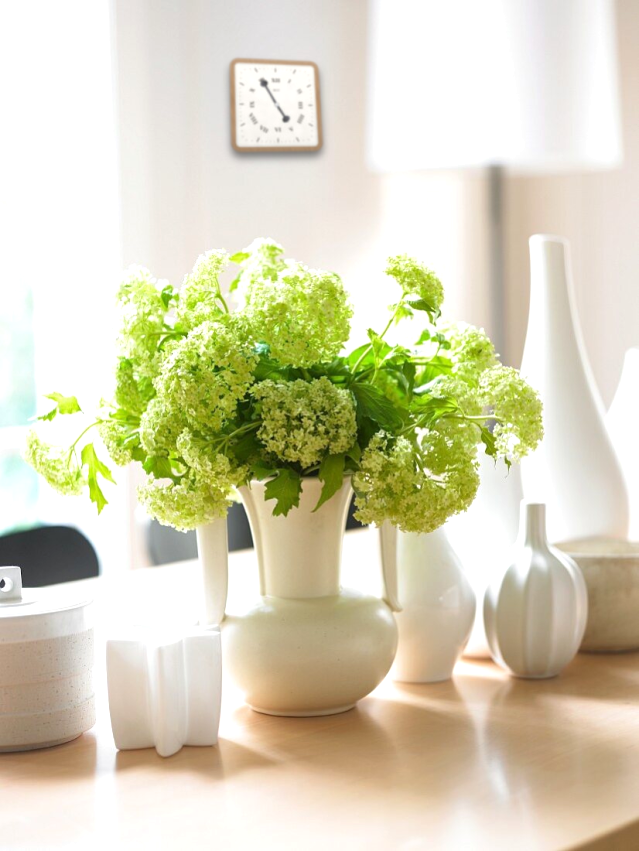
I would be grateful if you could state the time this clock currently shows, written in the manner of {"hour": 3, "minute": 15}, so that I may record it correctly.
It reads {"hour": 4, "minute": 55}
